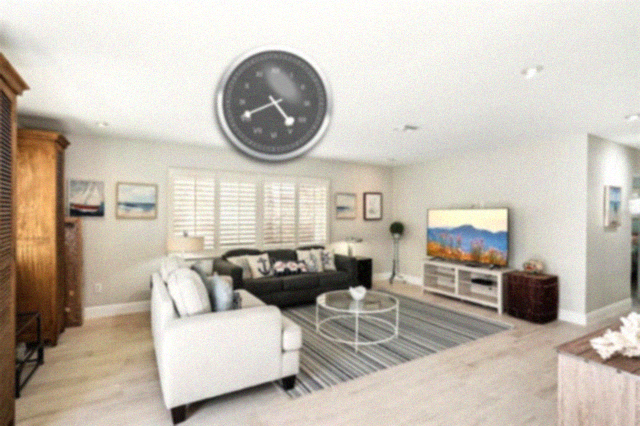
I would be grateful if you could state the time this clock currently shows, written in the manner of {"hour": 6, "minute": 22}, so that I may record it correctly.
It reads {"hour": 4, "minute": 41}
